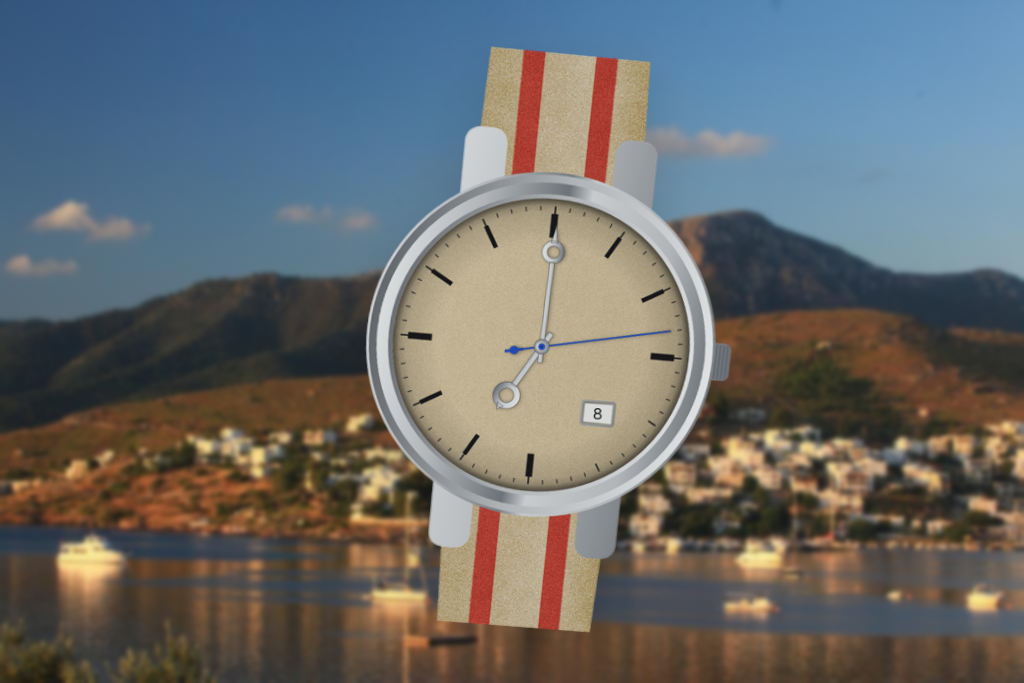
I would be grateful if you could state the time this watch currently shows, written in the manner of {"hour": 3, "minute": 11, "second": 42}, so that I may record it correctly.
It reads {"hour": 7, "minute": 0, "second": 13}
